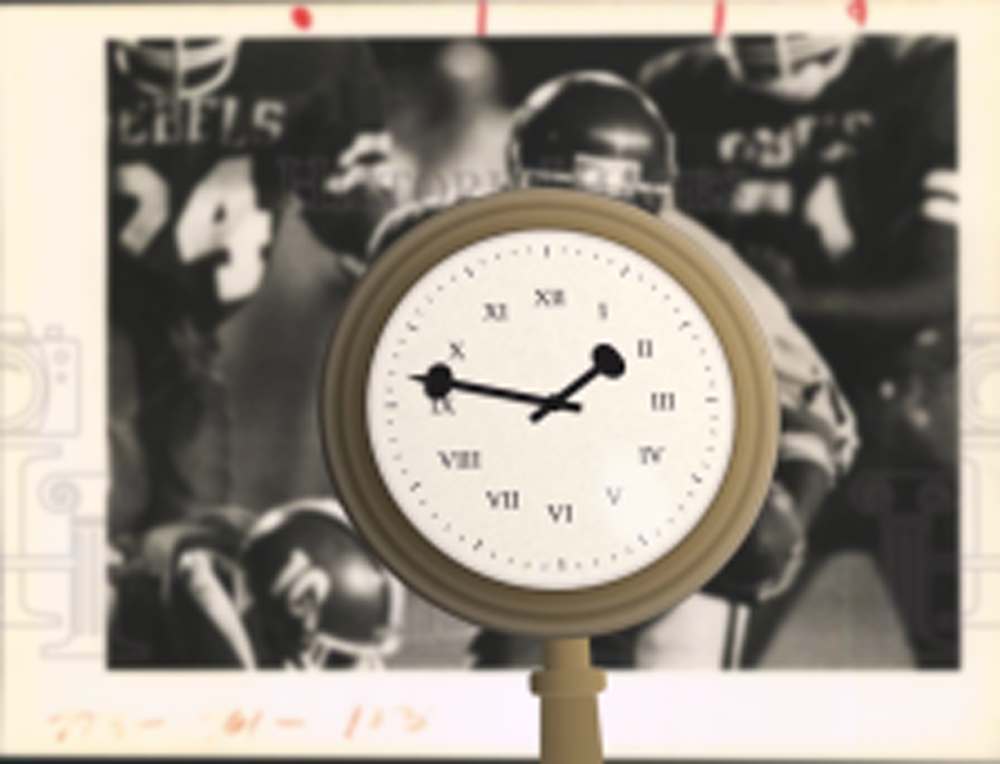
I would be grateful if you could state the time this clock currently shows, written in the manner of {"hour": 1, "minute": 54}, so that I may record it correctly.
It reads {"hour": 1, "minute": 47}
